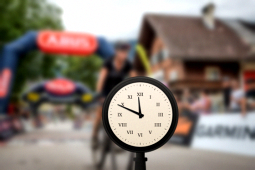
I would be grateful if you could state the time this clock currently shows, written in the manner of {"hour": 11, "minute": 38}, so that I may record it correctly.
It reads {"hour": 11, "minute": 49}
